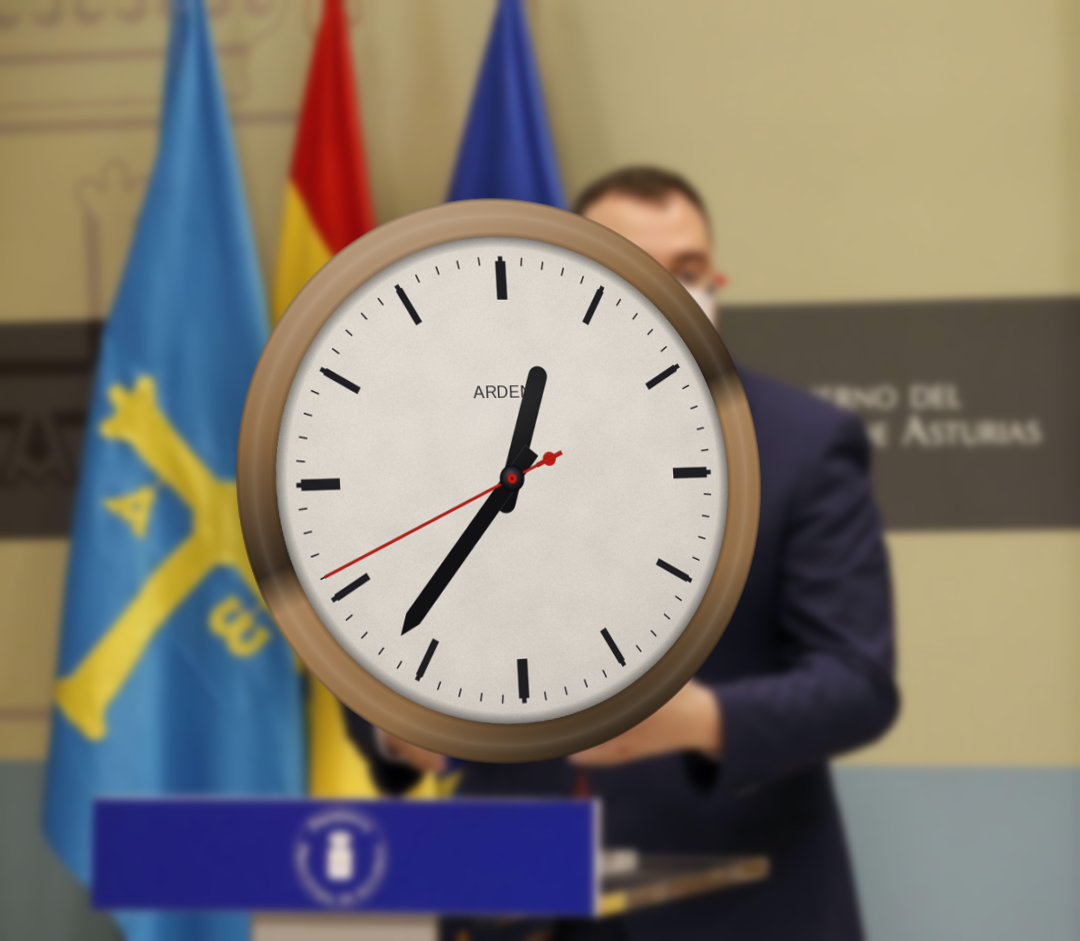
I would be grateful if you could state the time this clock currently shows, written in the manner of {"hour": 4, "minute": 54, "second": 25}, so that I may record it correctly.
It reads {"hour": 12, "minute": 36, "second": 41}
